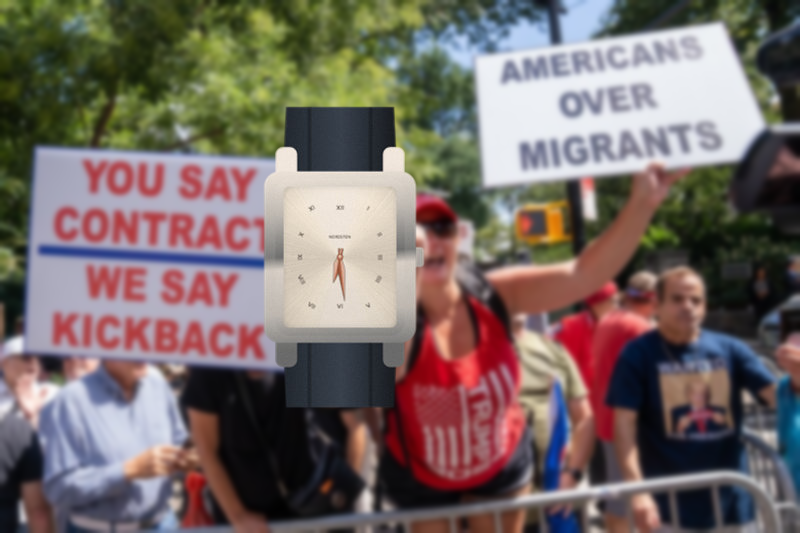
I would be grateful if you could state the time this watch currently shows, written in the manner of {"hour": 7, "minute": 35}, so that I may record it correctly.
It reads {"hour": 6, "minute": 29}
